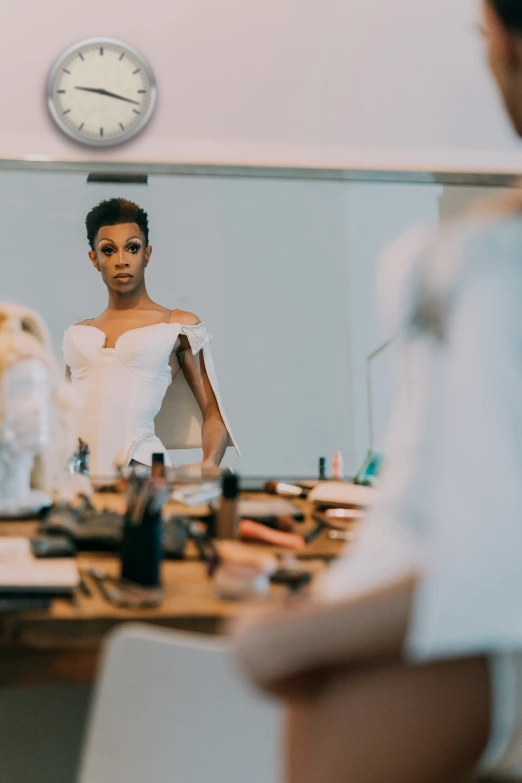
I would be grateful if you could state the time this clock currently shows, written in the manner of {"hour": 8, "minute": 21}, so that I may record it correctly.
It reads {"hour": 9, "minute": 18}
